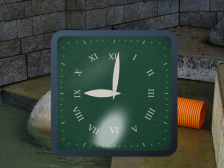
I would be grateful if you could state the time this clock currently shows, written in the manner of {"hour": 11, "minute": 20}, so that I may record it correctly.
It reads {"hour": 9, "minute": 1}
